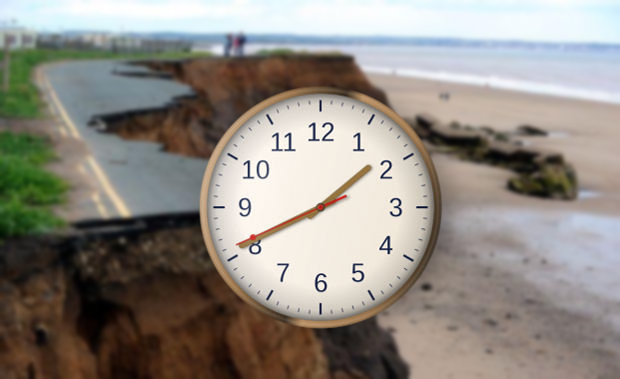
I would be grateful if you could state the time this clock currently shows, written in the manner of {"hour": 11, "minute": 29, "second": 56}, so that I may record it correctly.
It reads {"hour": 1, "minute": 40, "second": 41}
